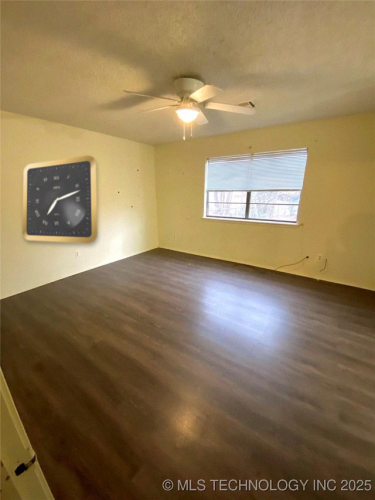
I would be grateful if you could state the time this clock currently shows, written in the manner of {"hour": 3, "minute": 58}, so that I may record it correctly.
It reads {"hour": 7, "minute": 12}
